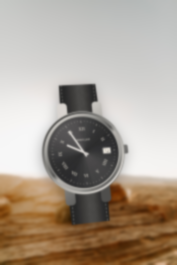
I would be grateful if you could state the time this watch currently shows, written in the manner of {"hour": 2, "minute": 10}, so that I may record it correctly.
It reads {"hour": 9, "minute": 55}
